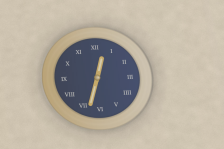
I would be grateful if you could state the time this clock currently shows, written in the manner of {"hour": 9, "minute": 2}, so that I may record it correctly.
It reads {"hour": 12, "minute": 33}
